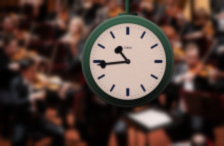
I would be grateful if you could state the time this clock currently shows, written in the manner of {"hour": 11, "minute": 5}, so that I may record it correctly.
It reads {"hour": 10, "minute": 44}
